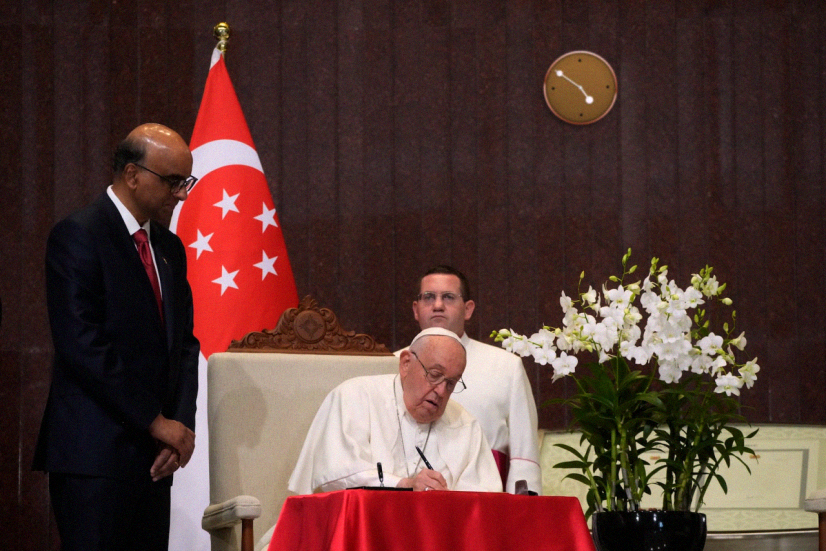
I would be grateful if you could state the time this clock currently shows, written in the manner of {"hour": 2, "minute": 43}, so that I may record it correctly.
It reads {"hour": 4, "minute": 51}
